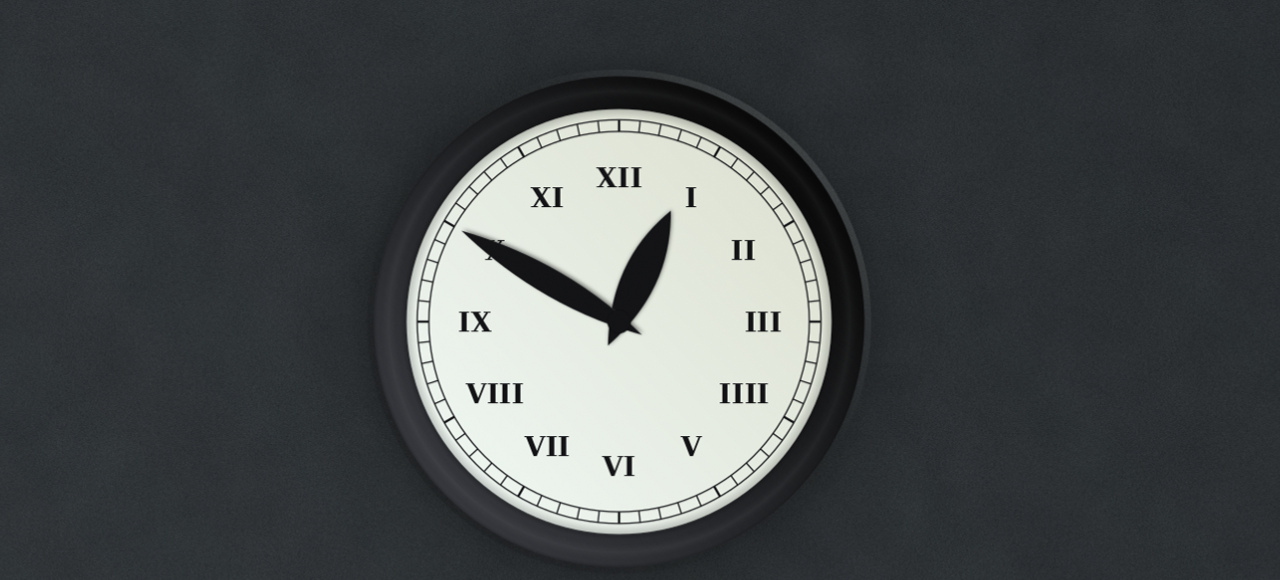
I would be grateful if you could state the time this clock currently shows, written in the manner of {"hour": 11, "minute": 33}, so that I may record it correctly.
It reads {"hour": 12, "minute": 50}
